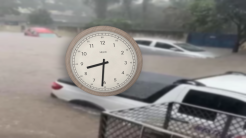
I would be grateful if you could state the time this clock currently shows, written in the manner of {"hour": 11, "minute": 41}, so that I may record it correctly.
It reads {"hour": 8, "minute": 31}
